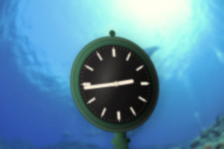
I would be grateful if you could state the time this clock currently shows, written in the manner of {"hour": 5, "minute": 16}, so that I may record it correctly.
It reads {"hour": 2, "minute": 44}
